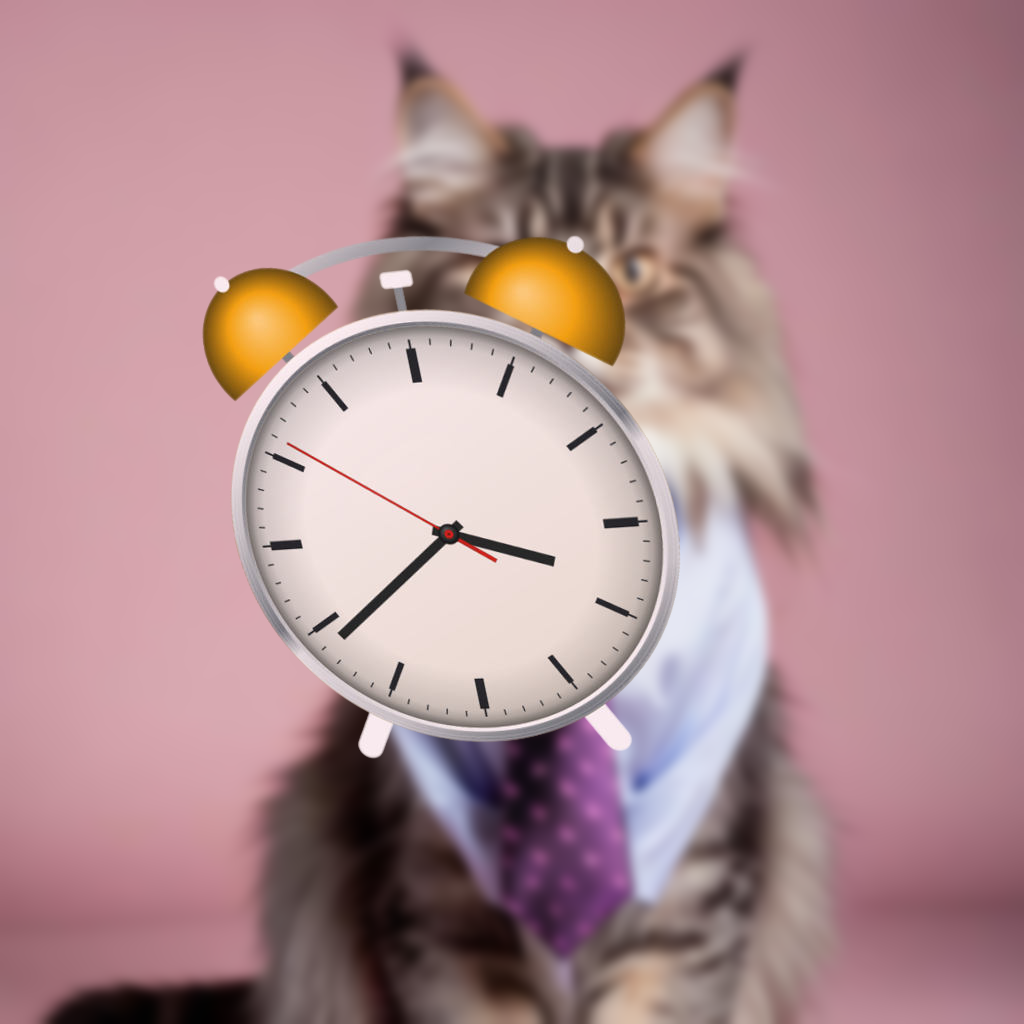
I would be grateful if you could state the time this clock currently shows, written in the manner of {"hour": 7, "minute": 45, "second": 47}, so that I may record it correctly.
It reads {"hour": 3, "minute": 38, "second": 51}
